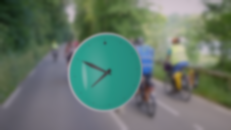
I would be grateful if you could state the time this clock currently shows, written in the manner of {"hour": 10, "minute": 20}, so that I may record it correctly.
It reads {"hour": 7, "minute": 50}
